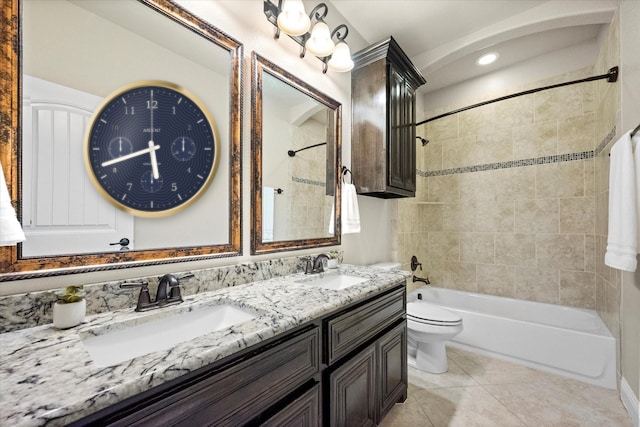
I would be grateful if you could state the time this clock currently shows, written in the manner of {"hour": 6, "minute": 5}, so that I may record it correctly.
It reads {"hour": 5, "minute": 42}
